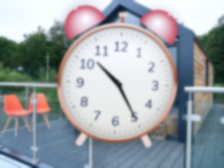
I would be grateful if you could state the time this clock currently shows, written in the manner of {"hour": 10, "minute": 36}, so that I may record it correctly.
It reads {"hour": 10, "minute": 25}
